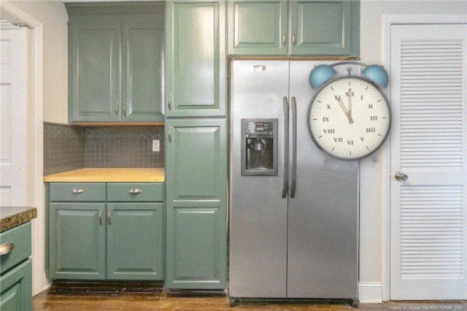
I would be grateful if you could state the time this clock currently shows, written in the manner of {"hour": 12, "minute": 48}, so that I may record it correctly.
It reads {"hour": 11, "minute": 0}
